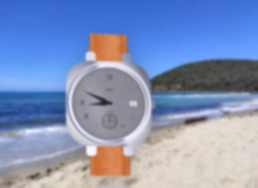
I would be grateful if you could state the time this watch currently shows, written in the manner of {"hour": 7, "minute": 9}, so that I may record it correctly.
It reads {"hour": 8, "minute": 49}
